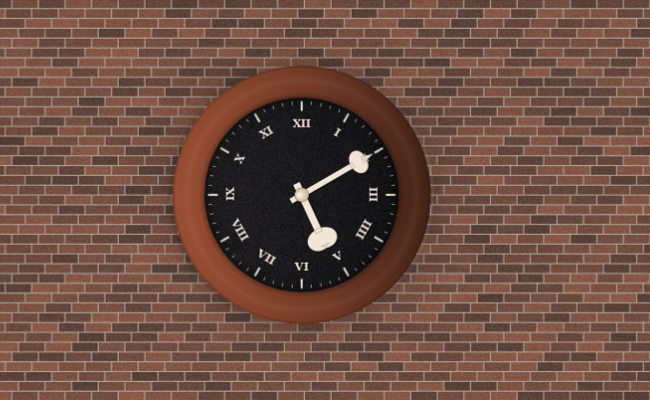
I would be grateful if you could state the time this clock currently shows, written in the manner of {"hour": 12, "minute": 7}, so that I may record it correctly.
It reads {"hour": 5, "minute": 10}
